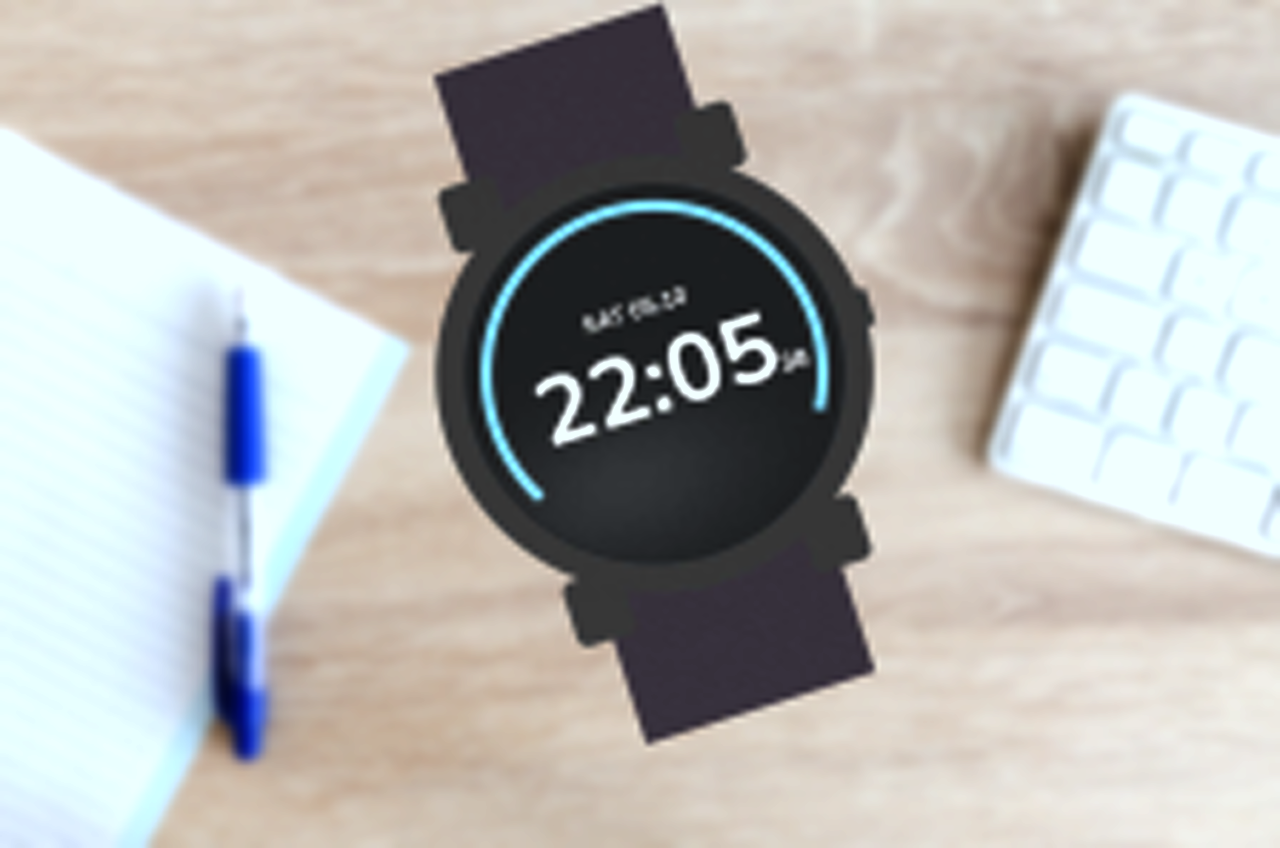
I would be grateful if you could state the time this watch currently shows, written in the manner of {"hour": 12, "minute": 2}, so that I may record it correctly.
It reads {"hour": 22, "minute": 5}
